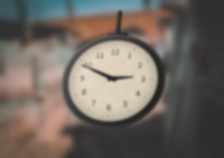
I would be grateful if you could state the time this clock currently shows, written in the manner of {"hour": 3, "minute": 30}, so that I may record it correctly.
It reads {"hour": 2, "minute": 49}
